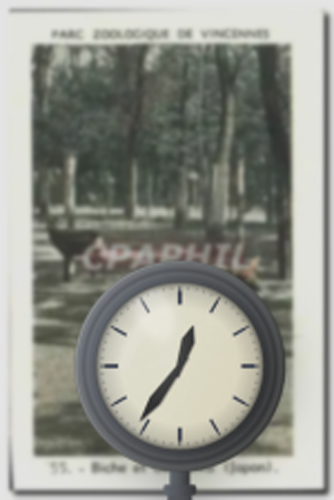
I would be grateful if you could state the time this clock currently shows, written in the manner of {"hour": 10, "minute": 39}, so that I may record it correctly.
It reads {"hour": 12, "minute": 36}
